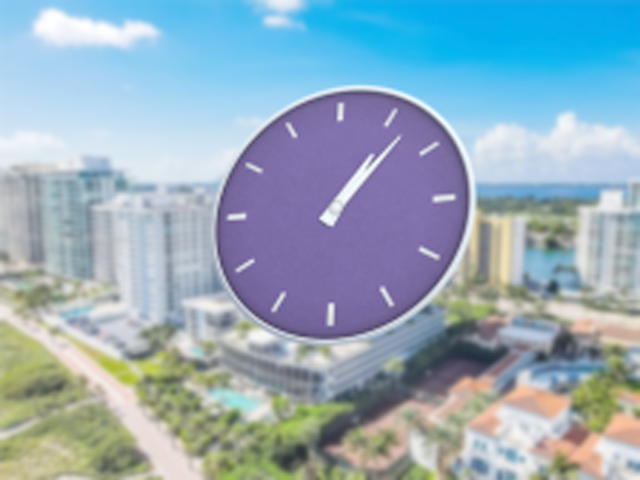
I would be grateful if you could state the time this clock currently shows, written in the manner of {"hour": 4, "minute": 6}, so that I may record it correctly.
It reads {"hour": 1, "minute": 7}
